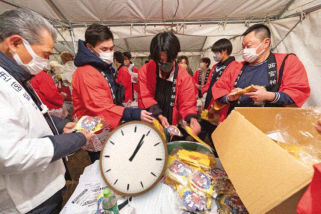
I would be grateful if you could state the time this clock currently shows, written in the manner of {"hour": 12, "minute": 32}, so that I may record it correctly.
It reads {"hour": 1, "minute": 4}
